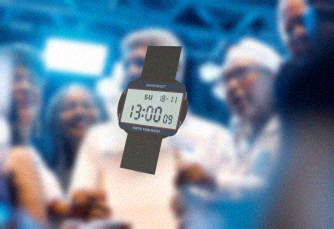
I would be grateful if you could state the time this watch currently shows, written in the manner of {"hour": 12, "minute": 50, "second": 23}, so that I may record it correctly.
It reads {"hour": 13, "minute": 0, "second": 9}
